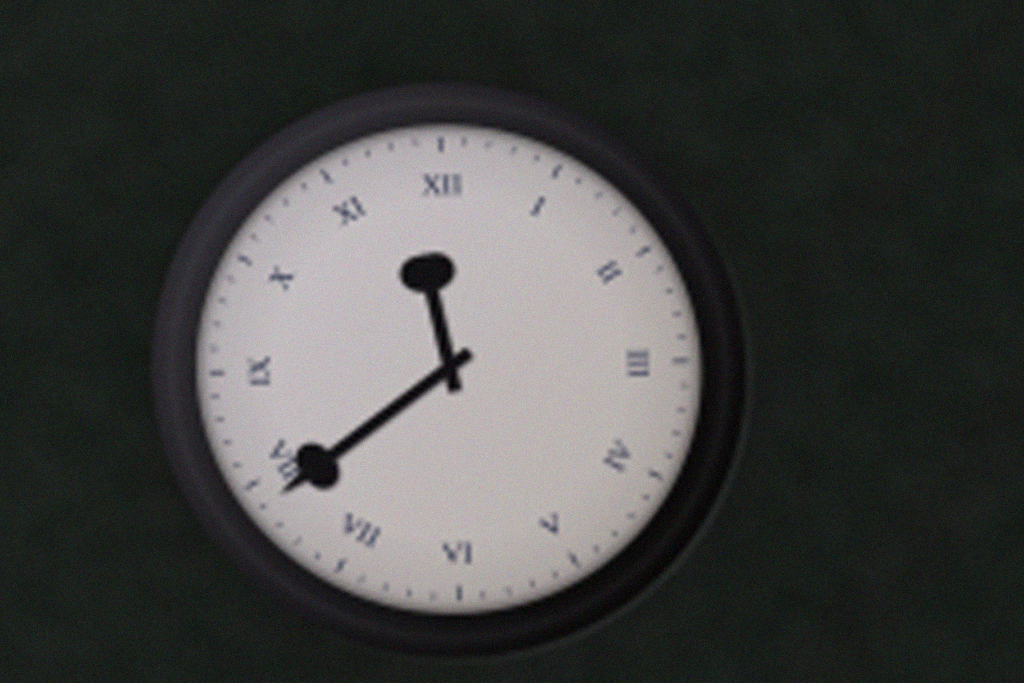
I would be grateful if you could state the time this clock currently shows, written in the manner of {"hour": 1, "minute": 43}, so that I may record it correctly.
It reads {"hour": 11, "minute": 39}
